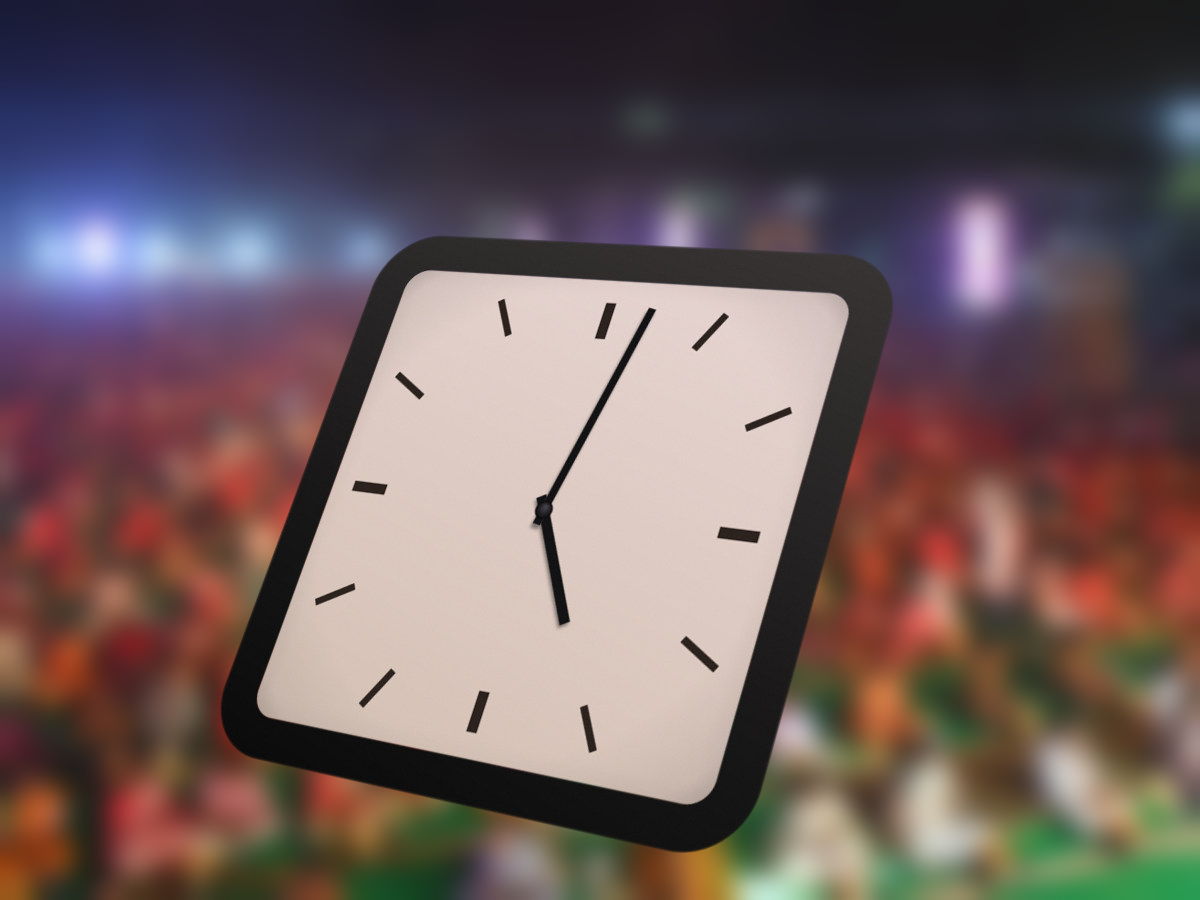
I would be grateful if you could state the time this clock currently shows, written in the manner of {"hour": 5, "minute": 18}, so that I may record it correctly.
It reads {"hour": 5, "minute": 2}
